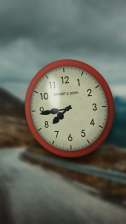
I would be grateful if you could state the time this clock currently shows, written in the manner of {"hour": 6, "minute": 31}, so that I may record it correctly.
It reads {"hour": 7, "minute": 44}
